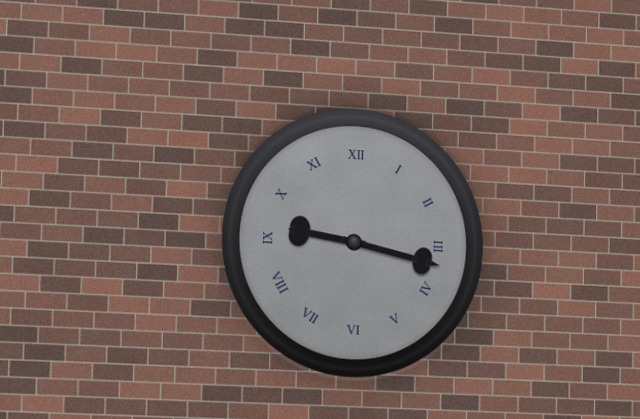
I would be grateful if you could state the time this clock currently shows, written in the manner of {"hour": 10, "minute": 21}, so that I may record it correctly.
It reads {"hour": 9, "minute": 17}
